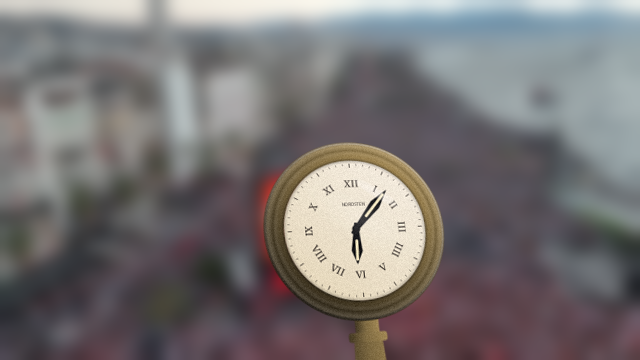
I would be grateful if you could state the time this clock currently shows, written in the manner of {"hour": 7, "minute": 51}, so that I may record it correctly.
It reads {"hour": 6, "minute": 7}
